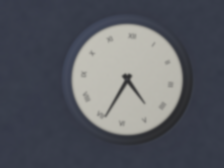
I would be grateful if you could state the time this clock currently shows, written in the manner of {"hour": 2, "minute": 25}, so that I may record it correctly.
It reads {"hour": 4, "minute": 34}
